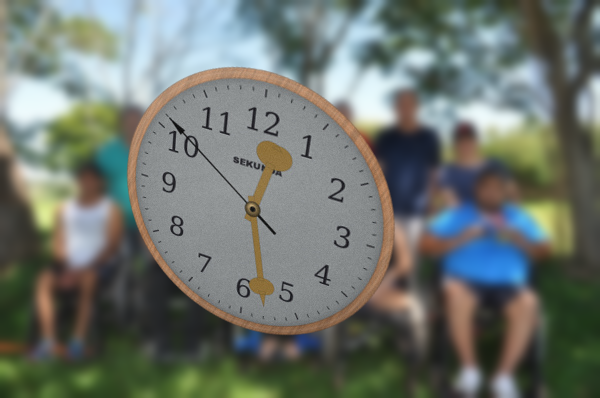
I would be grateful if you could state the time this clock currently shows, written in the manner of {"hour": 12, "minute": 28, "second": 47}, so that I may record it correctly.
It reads {"hour": 12, "minute": 27, "second": 51}
